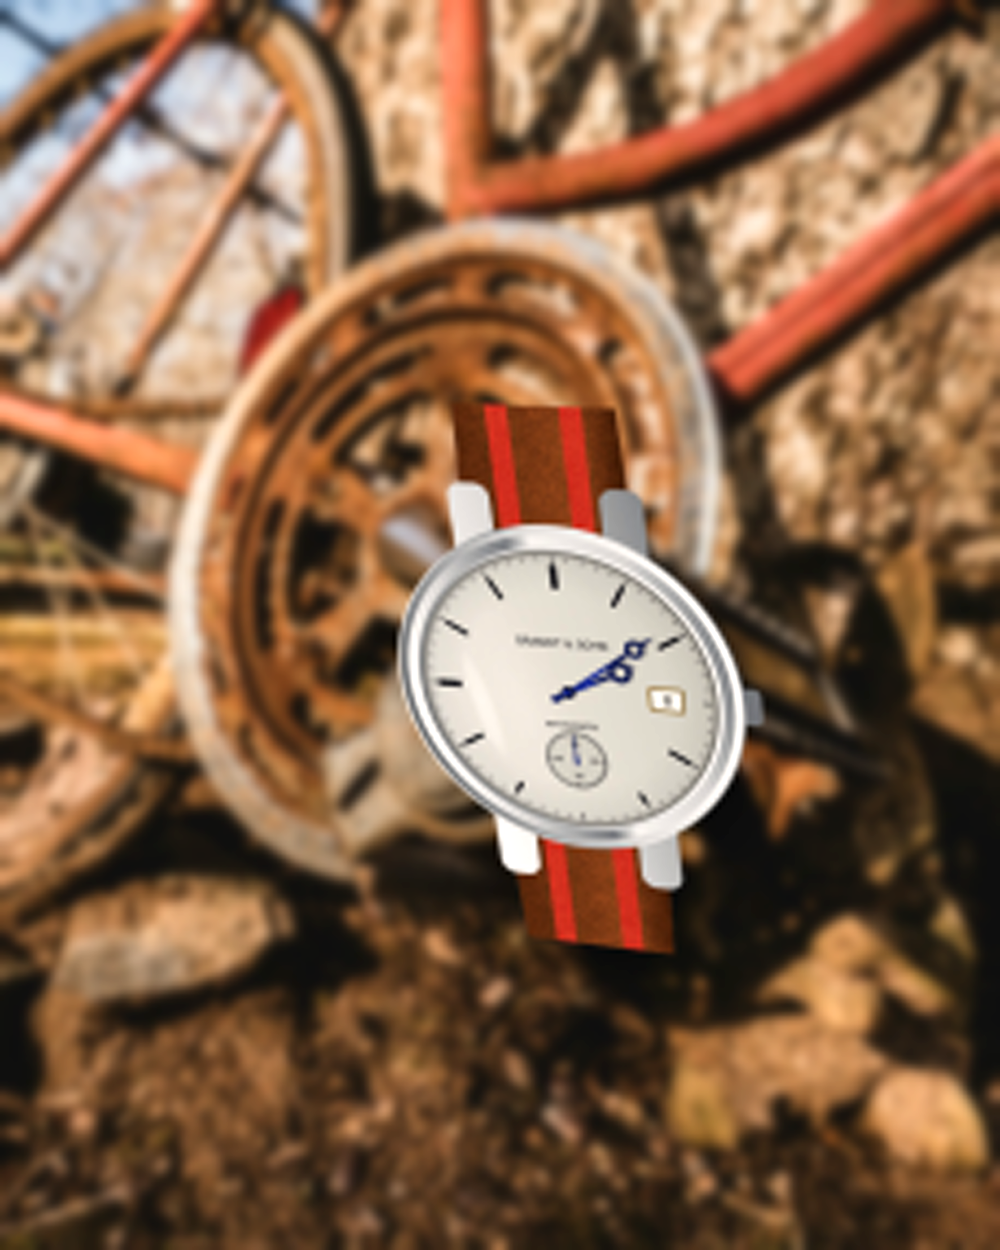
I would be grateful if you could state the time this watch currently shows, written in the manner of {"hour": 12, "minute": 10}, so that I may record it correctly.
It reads {"hour": 2, "minute": 9}
